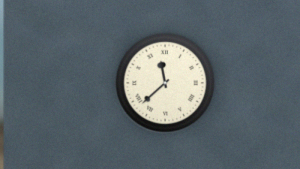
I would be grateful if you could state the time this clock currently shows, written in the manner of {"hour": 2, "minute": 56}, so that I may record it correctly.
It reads {"hour": 11, "minute": 38}
